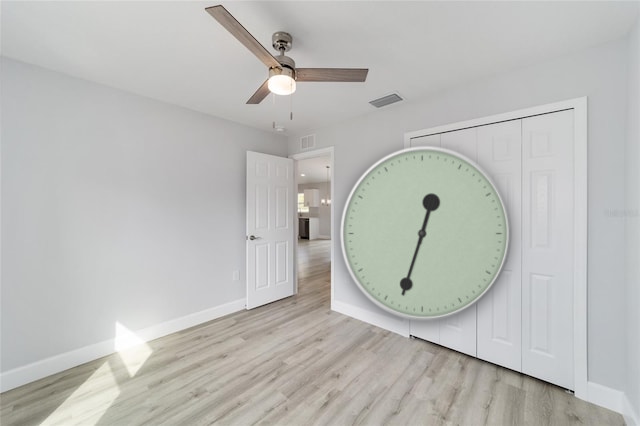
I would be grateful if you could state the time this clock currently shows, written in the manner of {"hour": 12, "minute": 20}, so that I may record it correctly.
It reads {"hour": 12, "minute": 33}
